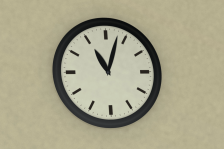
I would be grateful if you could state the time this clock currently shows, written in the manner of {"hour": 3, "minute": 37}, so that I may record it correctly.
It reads {"hour": 11, "minute": 3}
